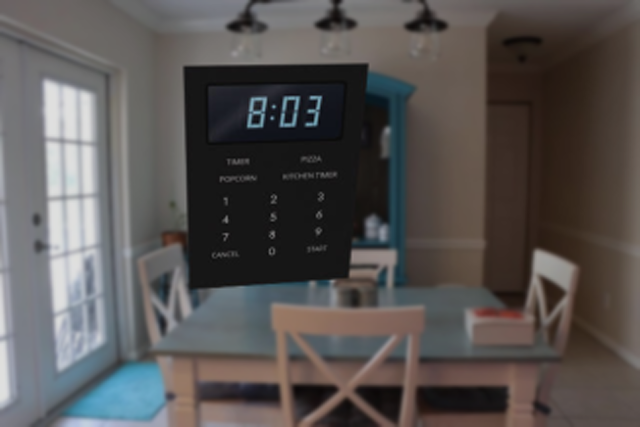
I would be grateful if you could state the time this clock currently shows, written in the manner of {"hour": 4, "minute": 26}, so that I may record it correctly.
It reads {"hour": 8, "minute": 3}
